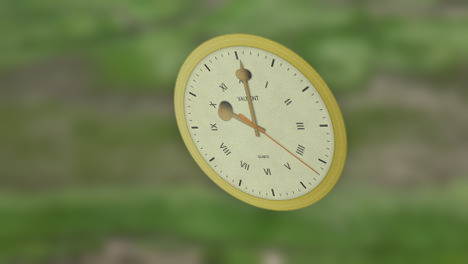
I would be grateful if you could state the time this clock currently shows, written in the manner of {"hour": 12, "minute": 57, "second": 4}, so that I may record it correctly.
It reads {"hour": 10, "minute": 0, "second": 22}
